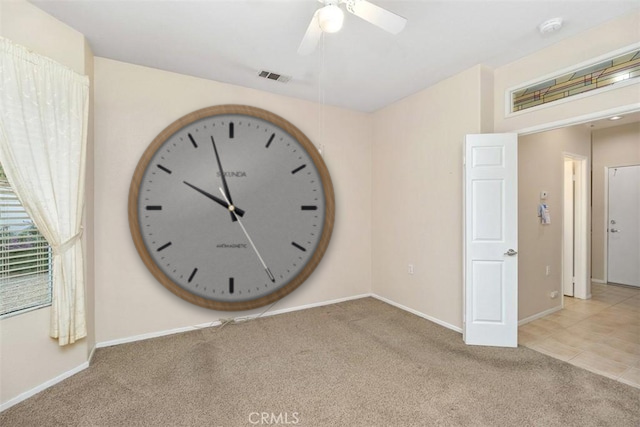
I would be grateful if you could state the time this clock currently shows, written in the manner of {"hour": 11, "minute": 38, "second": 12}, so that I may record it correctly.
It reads {"hour": 9, "minute": 57, "second": 25}
